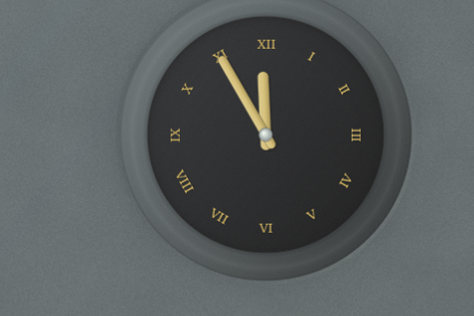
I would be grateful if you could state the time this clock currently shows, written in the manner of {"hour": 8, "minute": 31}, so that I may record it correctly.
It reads {"hour": 11, "minute": 55}
